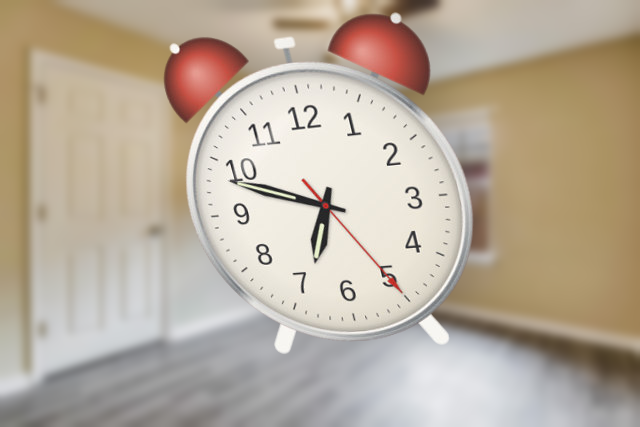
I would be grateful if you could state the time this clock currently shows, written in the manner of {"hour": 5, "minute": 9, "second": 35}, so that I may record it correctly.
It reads {"hour": 6, "minute": 48, "second": 25}
